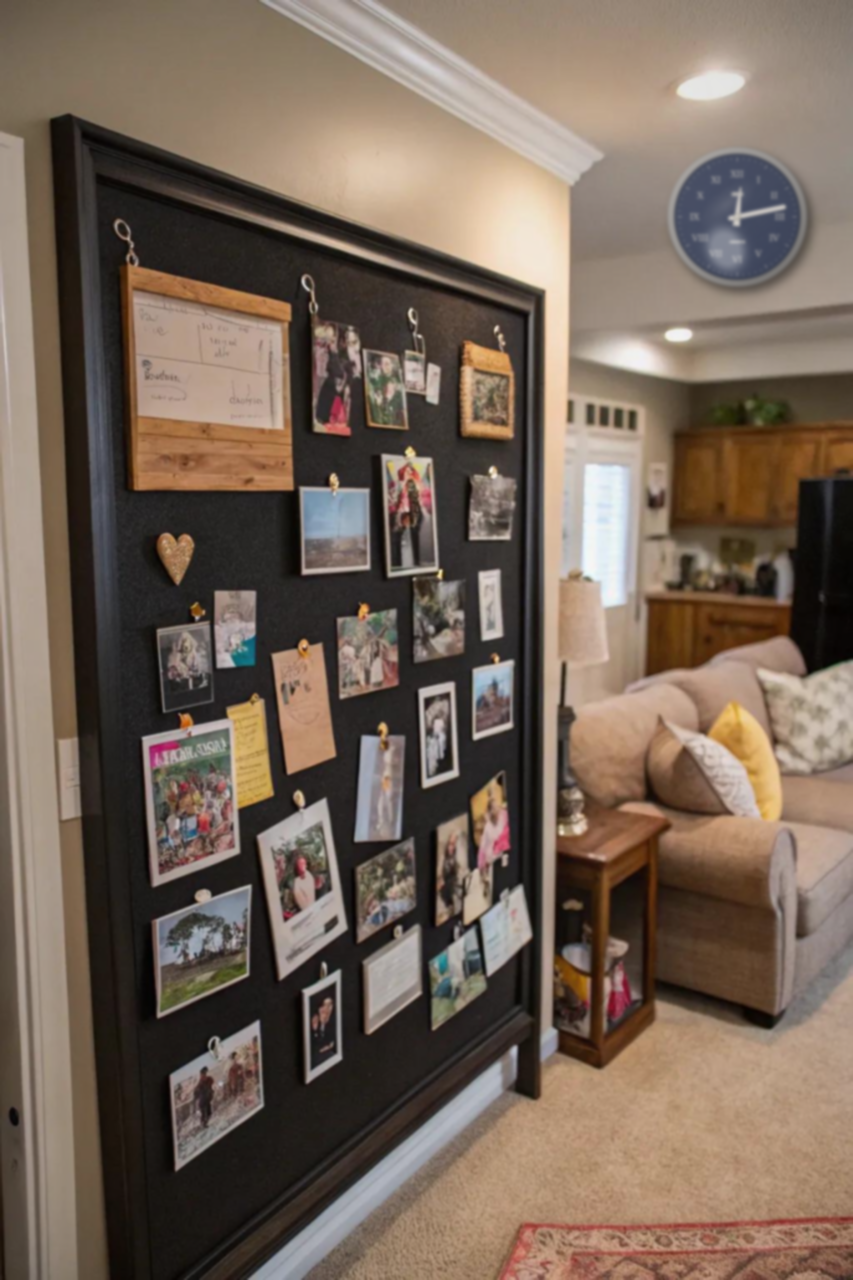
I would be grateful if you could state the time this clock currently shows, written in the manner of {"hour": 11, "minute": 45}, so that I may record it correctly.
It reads {"hour": 12, "minute": 13}
